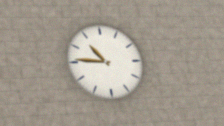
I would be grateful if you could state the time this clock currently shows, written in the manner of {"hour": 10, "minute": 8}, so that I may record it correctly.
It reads {"hour": 10, "minute": 46}
